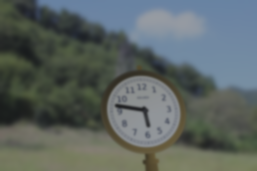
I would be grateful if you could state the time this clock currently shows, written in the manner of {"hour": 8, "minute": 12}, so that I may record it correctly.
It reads {"hour": 5, "minute": 47}
